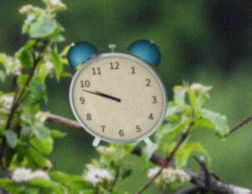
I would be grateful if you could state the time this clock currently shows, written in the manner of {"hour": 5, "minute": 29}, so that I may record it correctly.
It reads {"hour": 9, "minute": 48}
